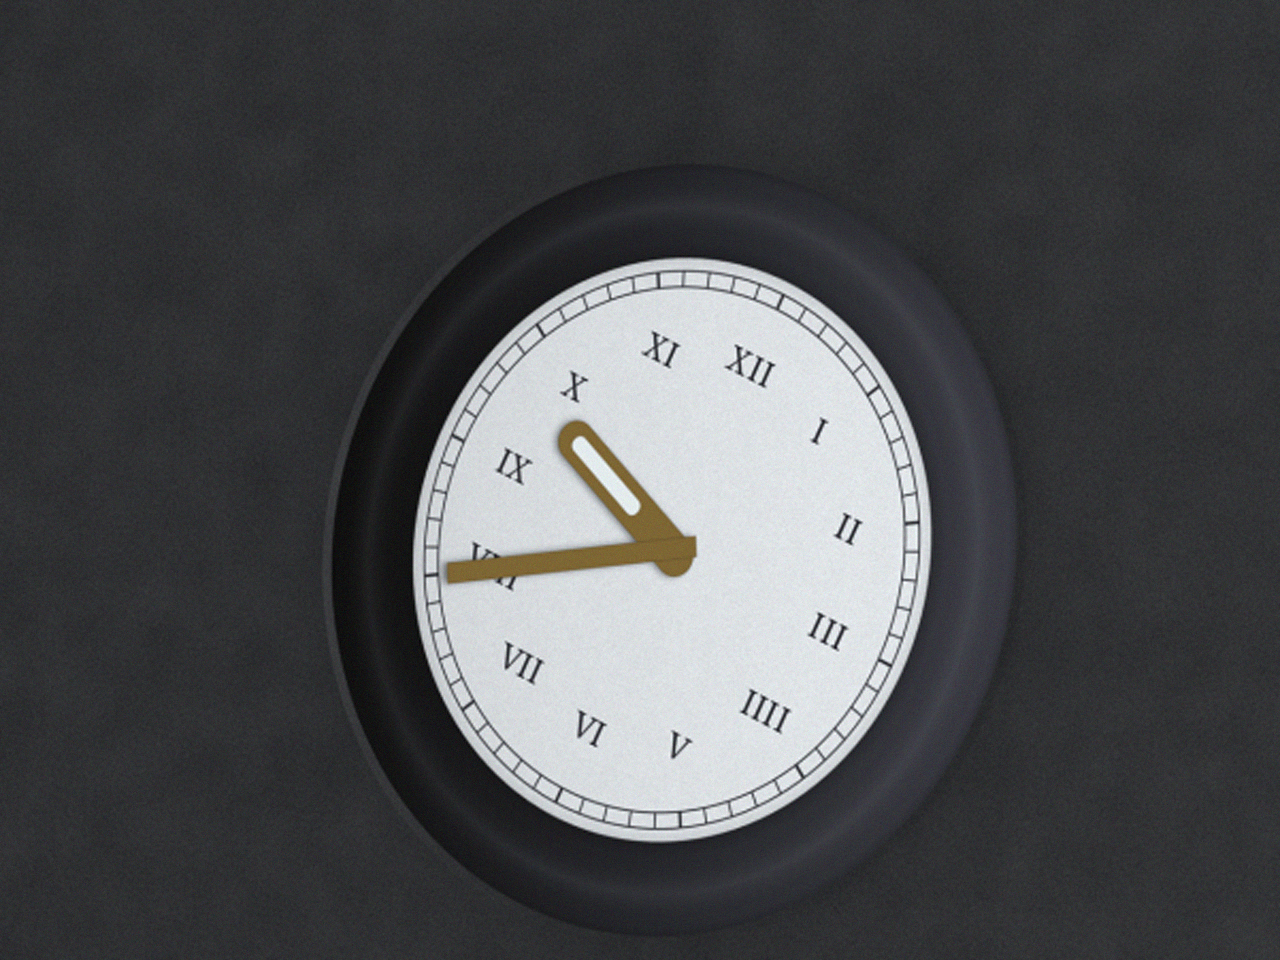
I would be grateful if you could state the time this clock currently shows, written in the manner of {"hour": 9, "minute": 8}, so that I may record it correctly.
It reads {"hour": 9, "minute": 40}
